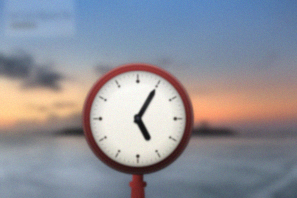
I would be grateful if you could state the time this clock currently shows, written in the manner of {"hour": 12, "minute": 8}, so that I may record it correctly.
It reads {"hour": 5, "minute": 5}
